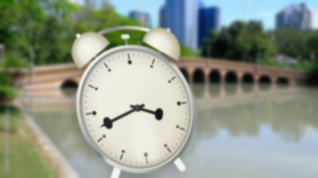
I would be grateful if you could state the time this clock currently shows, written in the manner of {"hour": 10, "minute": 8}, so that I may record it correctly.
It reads {"hour": 3, "minute": 42}
